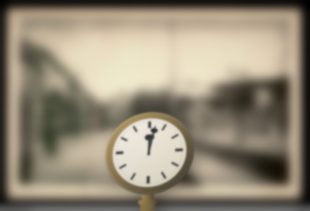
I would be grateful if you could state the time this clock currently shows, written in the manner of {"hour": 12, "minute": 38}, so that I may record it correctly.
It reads {"hour": 12, "minute": 2}
